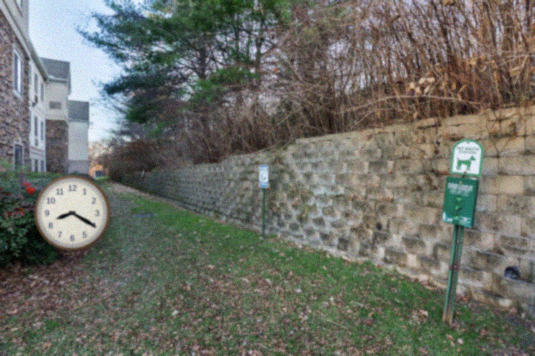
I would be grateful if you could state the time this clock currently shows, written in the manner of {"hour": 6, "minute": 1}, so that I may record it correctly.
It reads {"hour": 8, "minute": 20}
